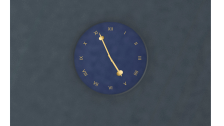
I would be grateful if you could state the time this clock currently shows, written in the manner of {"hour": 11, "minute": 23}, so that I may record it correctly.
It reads {"hour": 4, "minute": 56}
